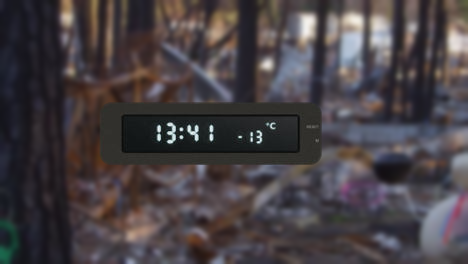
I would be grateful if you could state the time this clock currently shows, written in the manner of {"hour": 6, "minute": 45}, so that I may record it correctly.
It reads {"hour": 13, "minute": 41}
